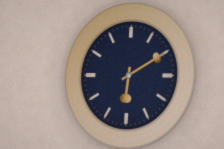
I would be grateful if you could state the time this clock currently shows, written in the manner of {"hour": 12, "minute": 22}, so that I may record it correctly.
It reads {"hour": 6, "minute": 10}
